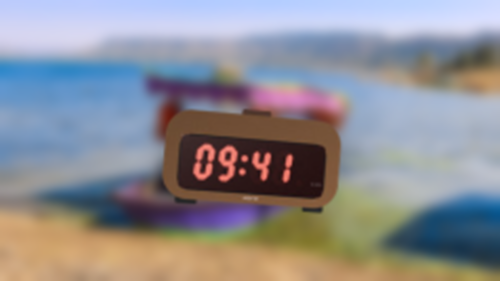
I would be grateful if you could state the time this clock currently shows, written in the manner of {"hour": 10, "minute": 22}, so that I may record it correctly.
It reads {"hour": 9, "minute": 41}
